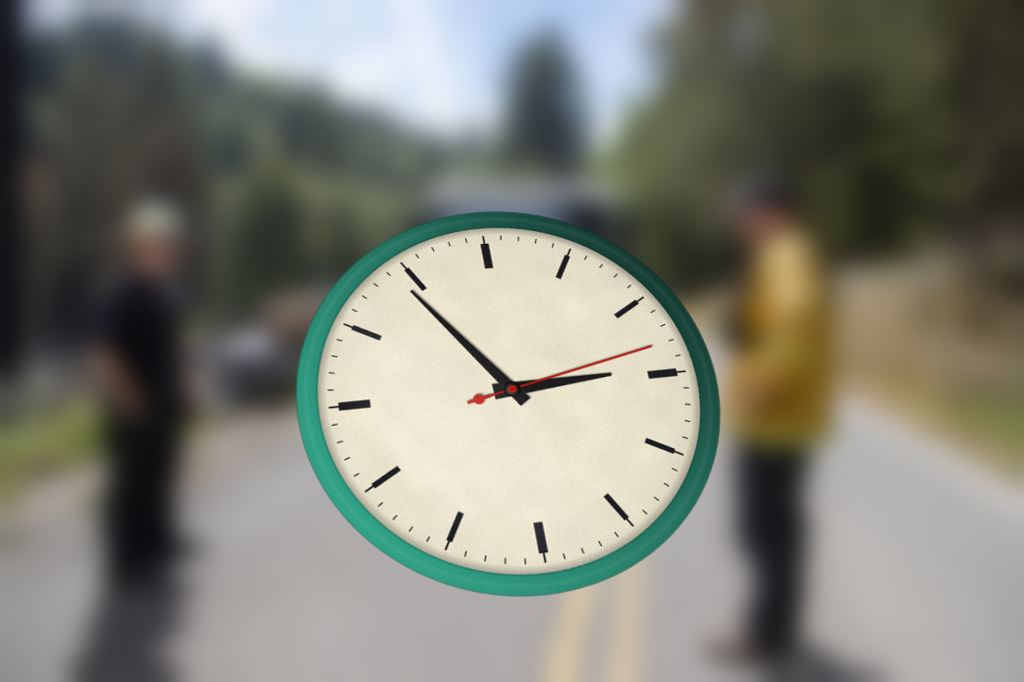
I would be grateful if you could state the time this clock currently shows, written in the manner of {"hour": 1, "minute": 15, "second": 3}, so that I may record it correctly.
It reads {"hour": 2, "minute": 54, "second": 13}
